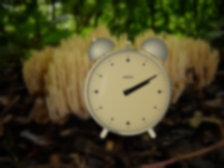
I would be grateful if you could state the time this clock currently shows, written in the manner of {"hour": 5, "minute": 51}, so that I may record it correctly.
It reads {"hour": 2, "minute": 10}
